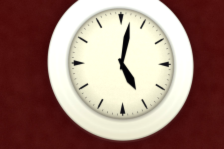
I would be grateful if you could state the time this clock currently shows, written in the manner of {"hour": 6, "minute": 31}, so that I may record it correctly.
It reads {"hour": 5, "minute": 2}
